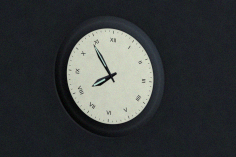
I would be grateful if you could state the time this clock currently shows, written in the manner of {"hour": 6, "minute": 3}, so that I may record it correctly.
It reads {"hour": 7, "minute": 54}
